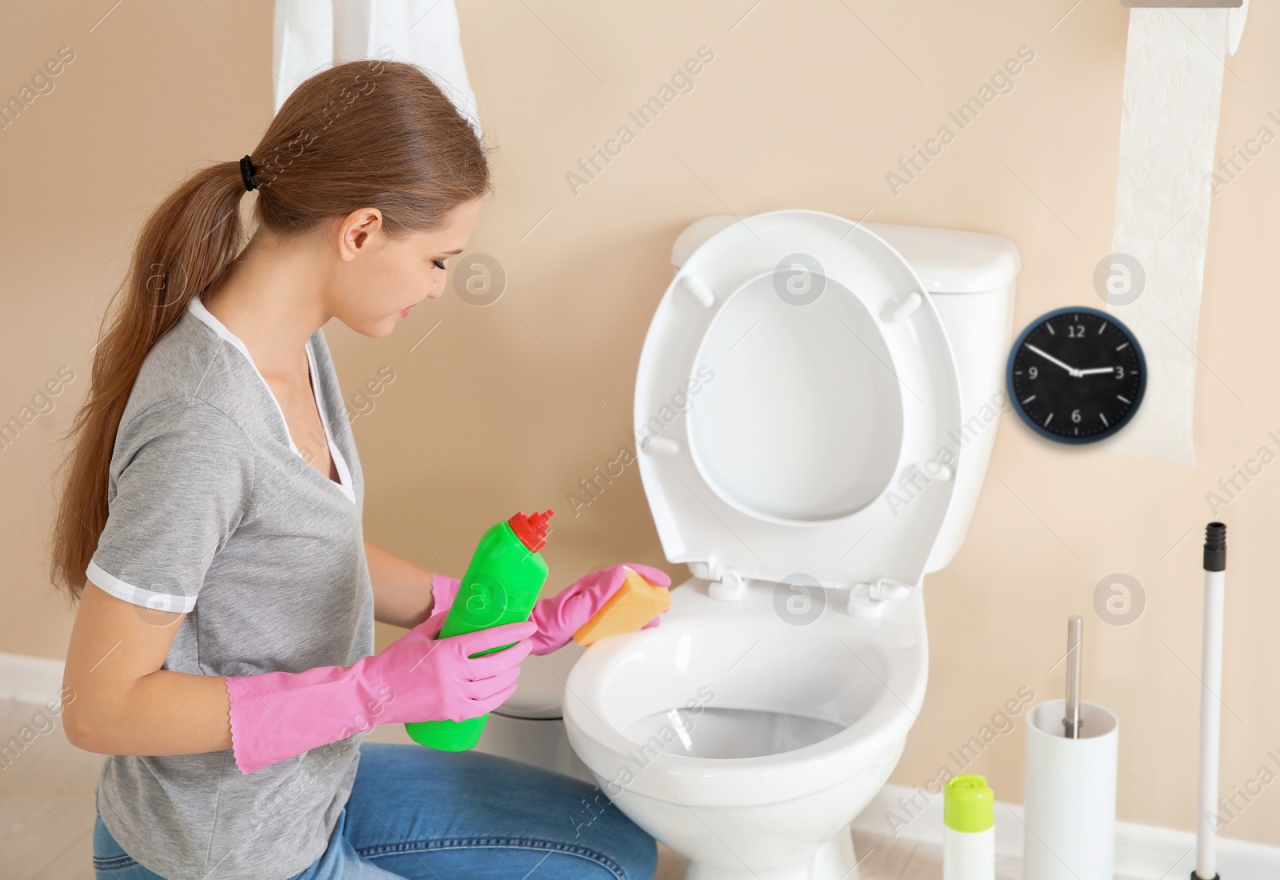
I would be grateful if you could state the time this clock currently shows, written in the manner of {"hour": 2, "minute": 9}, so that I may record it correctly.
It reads {"hour": 2, "minute": 50}
